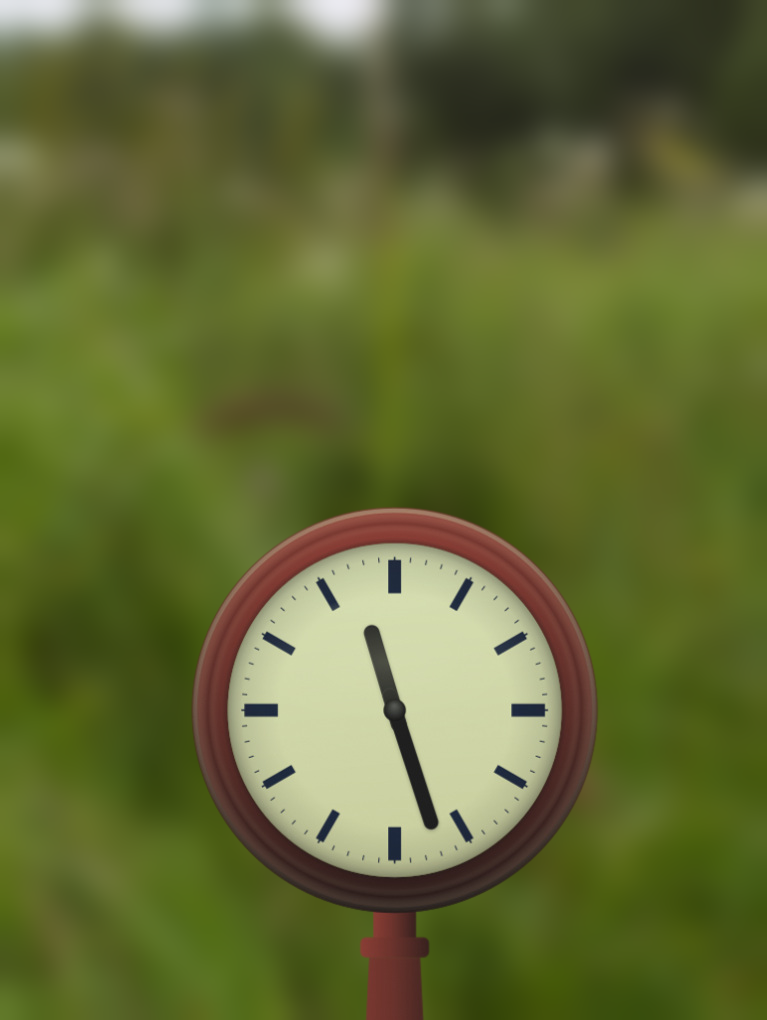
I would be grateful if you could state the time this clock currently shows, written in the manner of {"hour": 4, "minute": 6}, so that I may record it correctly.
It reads {"hour": 11, "minute": 27}
